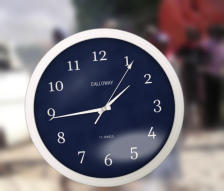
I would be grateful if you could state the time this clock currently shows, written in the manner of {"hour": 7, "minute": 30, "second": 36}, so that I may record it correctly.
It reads {"hour": 1, "minute": 44, "second": 6}
